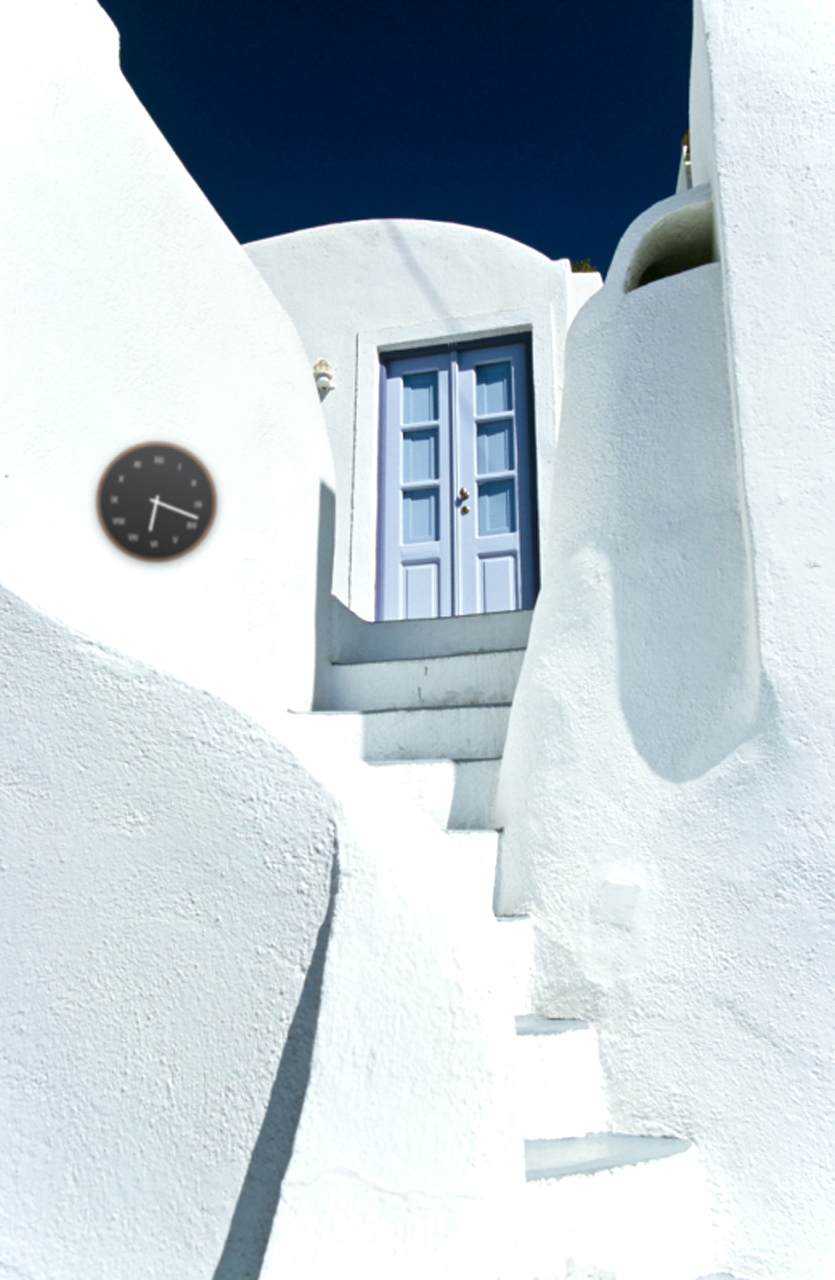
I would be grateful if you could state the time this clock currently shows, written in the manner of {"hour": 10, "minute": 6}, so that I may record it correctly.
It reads {"hour": 6, "minute": 18}
